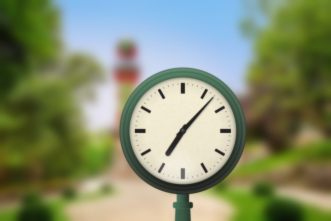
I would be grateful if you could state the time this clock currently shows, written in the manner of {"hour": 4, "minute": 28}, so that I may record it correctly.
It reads {"hour": 7, "minute": 7}
